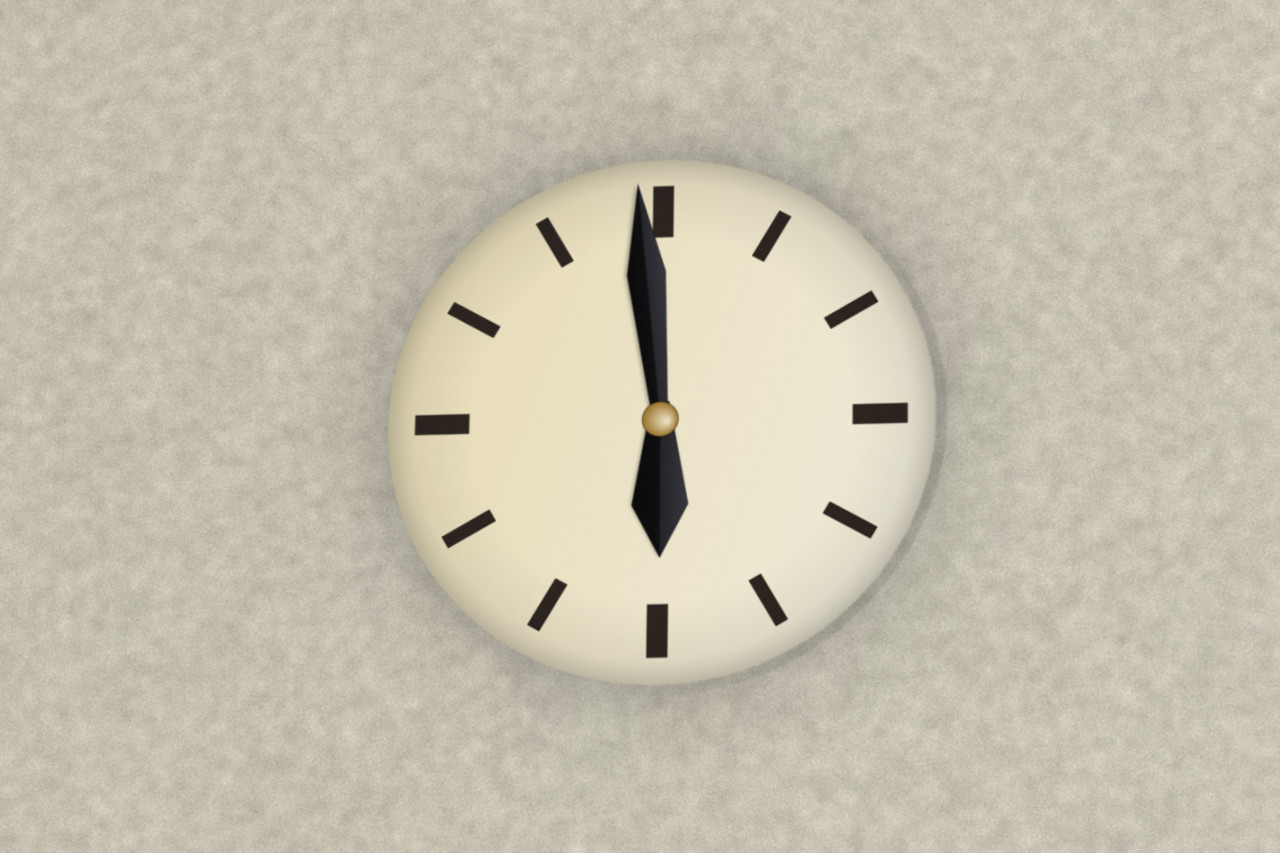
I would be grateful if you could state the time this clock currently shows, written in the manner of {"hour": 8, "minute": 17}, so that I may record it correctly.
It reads {"hour": 5, "minute": 59}
